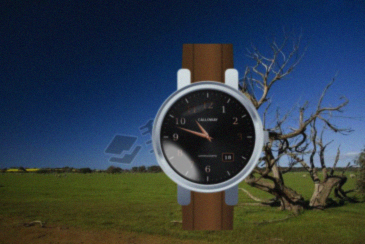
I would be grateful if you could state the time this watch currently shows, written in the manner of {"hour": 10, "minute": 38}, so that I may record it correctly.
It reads {"hour": 10, "minute": 48}
